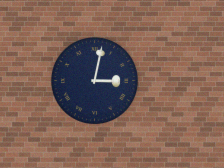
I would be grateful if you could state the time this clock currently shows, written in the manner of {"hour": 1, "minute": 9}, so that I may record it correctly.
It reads {"hour": 3, "minute": 2}
